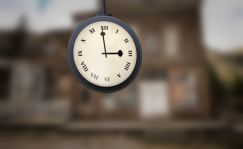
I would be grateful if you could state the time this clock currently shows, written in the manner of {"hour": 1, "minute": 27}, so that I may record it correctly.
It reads {"hour": 2, "minute": 59}
